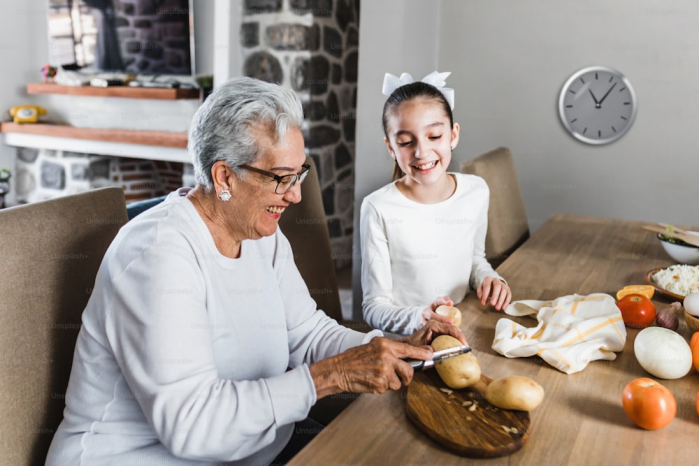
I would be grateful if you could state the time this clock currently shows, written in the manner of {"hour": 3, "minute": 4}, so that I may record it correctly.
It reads {"hour": 11, "minute": 7}
